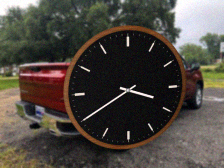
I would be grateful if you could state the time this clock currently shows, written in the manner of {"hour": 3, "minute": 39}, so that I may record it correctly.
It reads {"hour": 3, "minute": 40}
